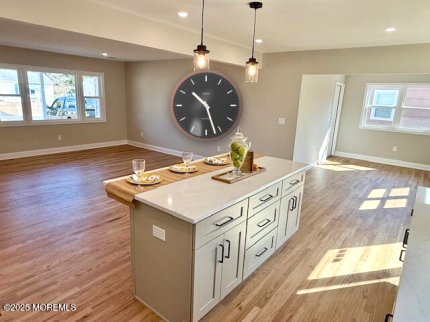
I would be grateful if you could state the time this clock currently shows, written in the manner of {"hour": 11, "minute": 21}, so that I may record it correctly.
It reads {"hour": 10, "minute": 27}
